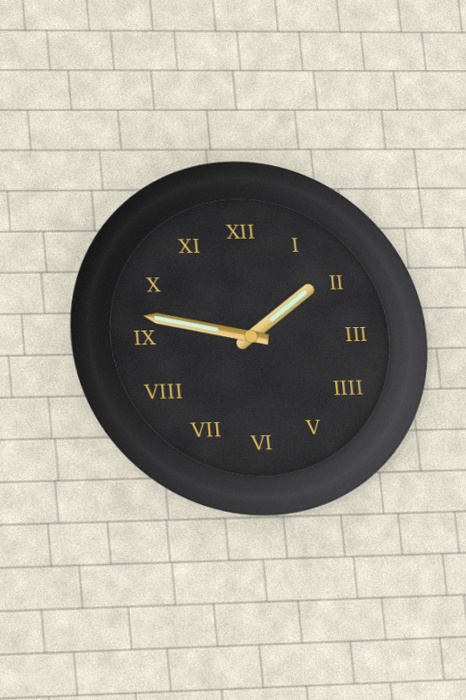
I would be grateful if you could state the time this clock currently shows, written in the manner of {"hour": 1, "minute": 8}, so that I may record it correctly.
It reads {"hour": 1, "minute": 47}
